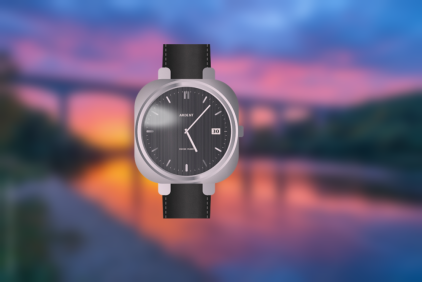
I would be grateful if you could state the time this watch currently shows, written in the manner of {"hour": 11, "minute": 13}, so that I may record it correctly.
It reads {"hour": 5, "minute": 7}
